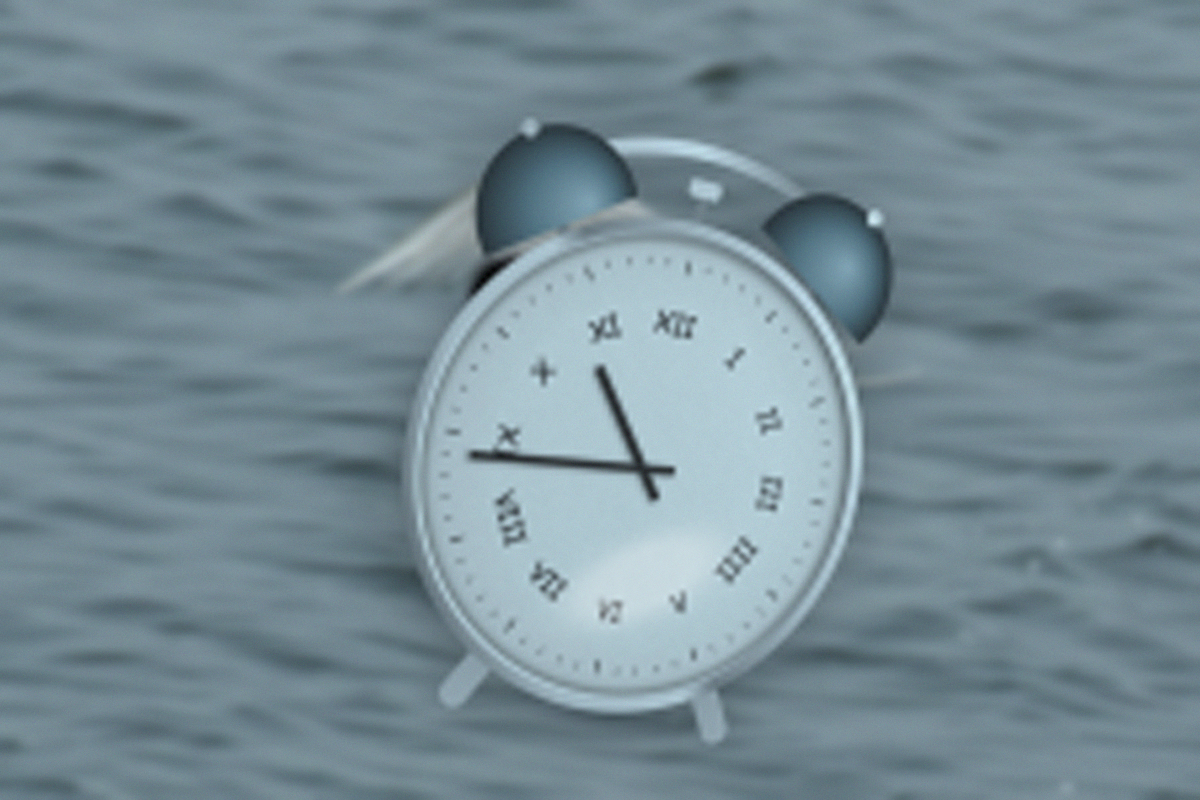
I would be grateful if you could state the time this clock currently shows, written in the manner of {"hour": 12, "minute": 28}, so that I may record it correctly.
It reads {"hour": 10, "minute": 44}
